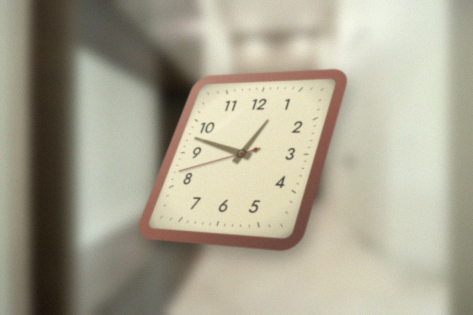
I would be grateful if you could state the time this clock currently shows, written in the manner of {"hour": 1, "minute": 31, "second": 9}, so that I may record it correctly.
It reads {"hour": 12, "minute": 47, "second": 42}
